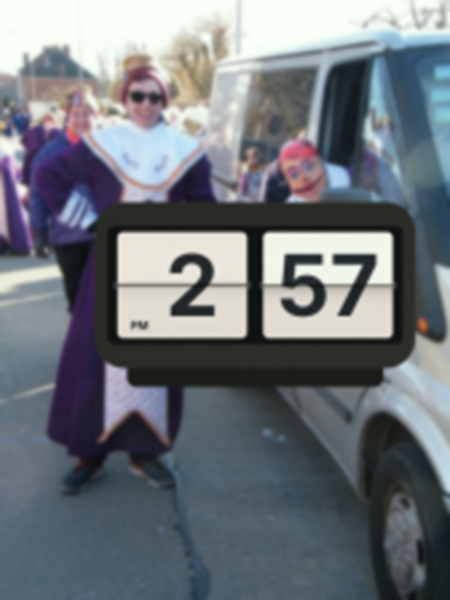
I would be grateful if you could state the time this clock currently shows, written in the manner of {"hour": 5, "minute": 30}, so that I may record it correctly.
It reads {"hour": 2, "minute": 57}
